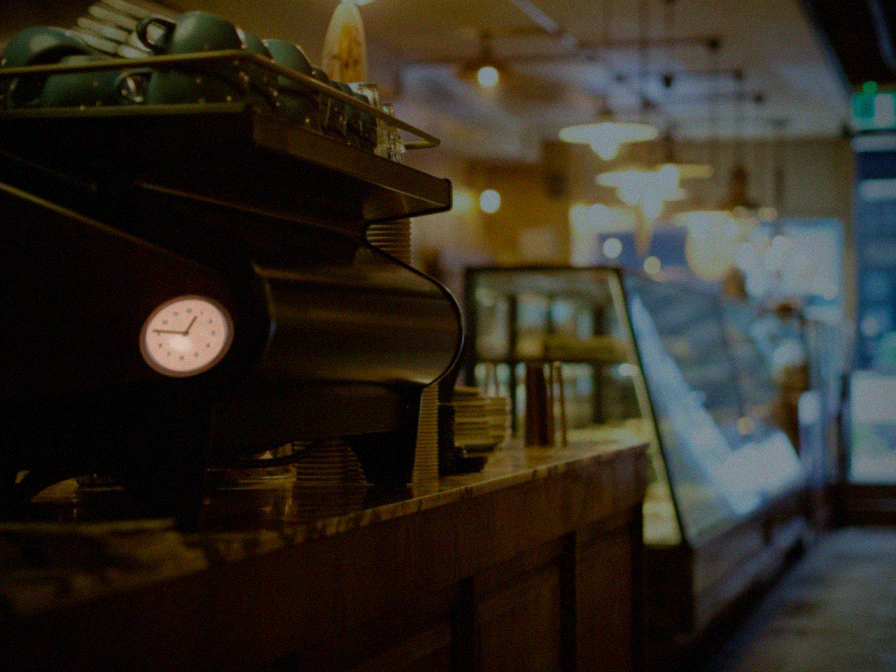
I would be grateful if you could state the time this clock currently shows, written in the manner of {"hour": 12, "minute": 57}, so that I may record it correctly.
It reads {"hour": 12, "minute": 46}
